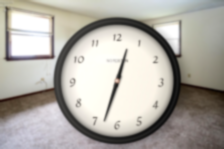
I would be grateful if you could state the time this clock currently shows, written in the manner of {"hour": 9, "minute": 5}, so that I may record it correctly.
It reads {"hour": 12, "minute": 33}
